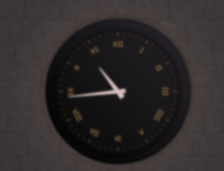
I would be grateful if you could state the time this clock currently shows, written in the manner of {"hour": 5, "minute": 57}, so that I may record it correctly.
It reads {"hour": 10, "minute": 44}
